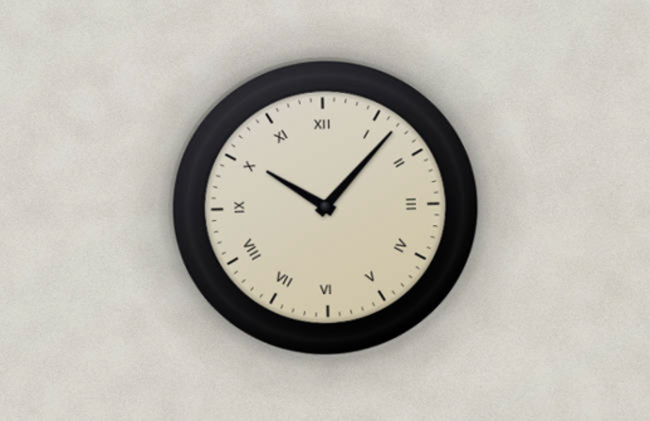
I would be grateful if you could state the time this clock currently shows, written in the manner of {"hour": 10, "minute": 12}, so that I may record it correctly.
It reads {"hour": 10, "minute": 7}
